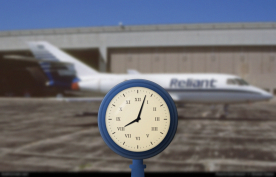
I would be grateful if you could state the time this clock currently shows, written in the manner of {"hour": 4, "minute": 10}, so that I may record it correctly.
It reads {"hour": 8, "minute": 3}
